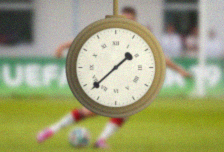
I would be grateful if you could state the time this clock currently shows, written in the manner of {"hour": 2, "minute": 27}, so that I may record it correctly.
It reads {"hour": 1, "minute": 38}
